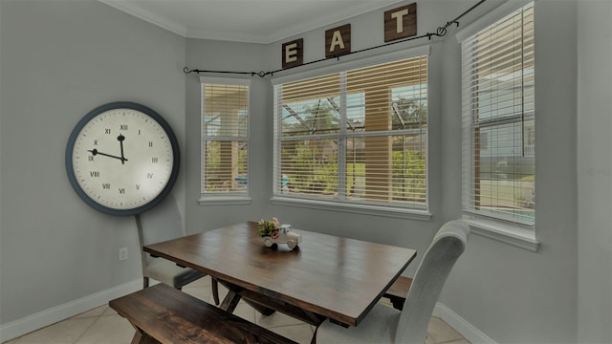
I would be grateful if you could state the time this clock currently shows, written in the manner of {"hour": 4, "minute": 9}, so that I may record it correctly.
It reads {"hour": 11, "minute": 47}
